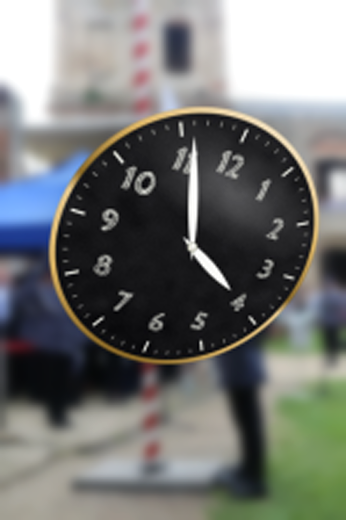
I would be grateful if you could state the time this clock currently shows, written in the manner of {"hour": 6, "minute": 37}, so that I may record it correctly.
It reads {"hour": 3, "minute": 56}
